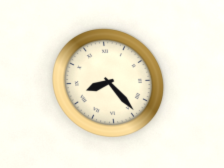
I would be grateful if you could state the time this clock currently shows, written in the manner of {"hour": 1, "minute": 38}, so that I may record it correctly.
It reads {"hour": 8, "minute": 24}
